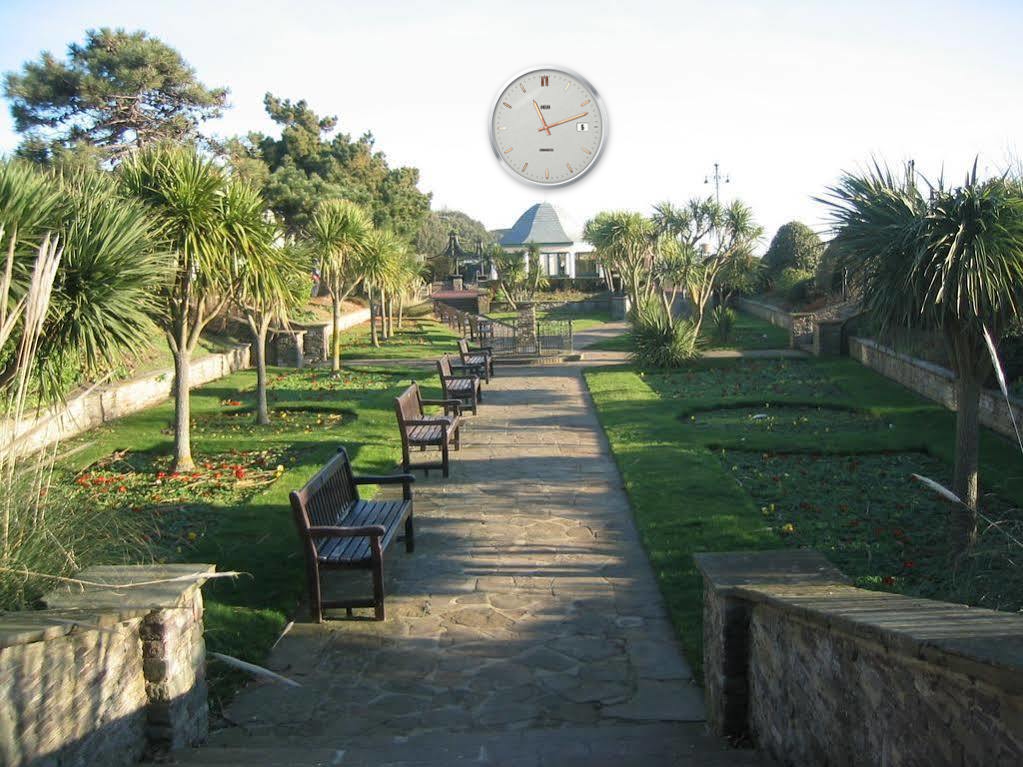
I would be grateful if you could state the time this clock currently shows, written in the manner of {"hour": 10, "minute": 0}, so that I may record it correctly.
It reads {"hour": 11, "minute": 12}
